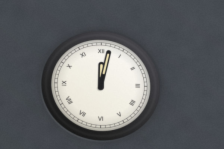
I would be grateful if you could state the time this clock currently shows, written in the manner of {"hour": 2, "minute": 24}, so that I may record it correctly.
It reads {"hour": 12, "minute": 2}
